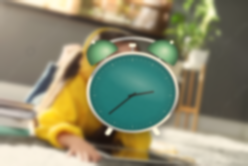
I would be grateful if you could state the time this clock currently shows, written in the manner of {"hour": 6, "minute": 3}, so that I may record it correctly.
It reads {"hour": 2, "minute": 38}
